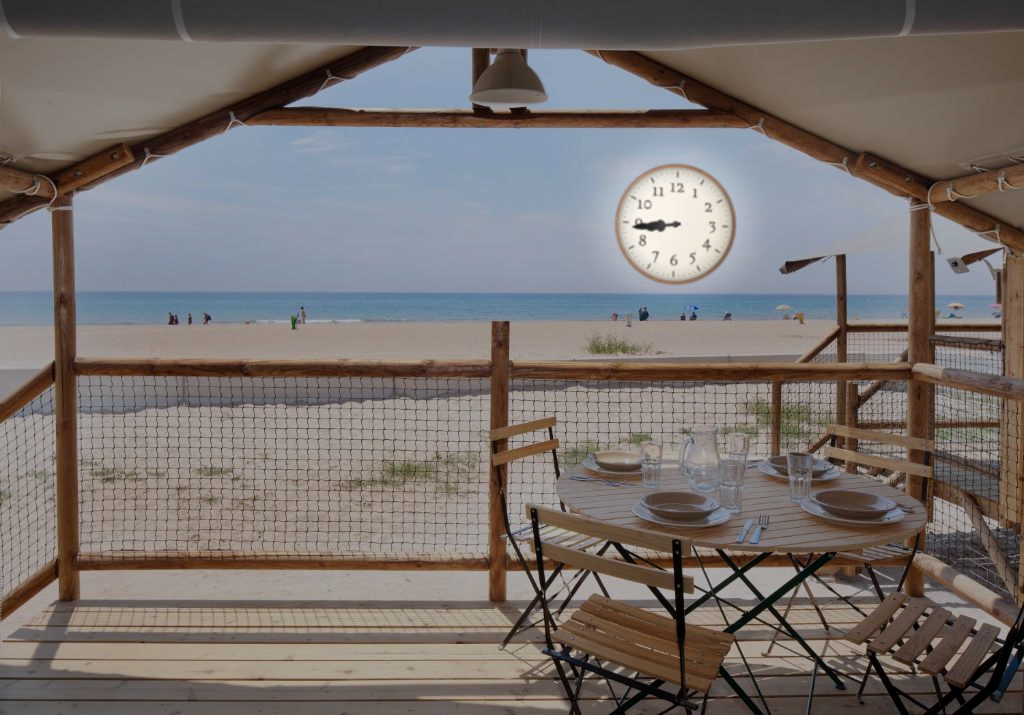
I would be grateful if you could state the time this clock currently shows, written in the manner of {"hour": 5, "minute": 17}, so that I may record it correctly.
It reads {"hour": 8, "minute": 44}
